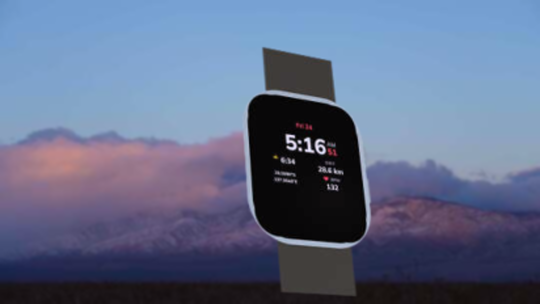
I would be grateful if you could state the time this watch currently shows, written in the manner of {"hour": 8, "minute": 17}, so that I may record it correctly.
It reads {"hour": 5, "minute": 16}
